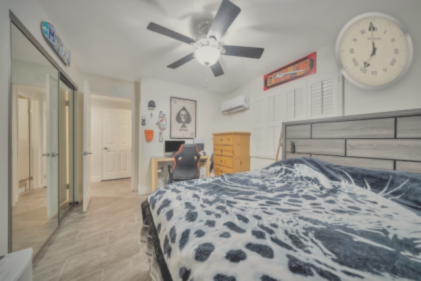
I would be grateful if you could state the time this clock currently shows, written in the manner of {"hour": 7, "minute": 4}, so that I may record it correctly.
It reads {"hour": 6, "minute": 59}
